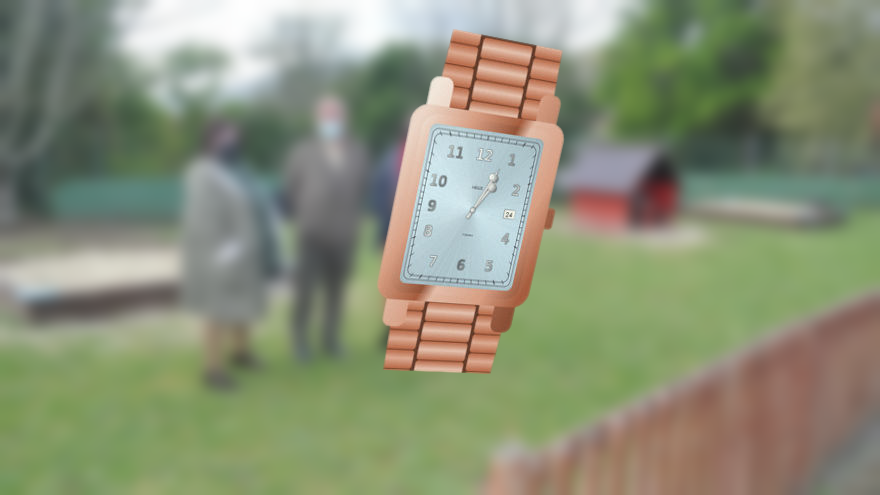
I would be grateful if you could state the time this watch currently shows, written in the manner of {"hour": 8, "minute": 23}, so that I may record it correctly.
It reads {"hour": 1, "minute": 4}
